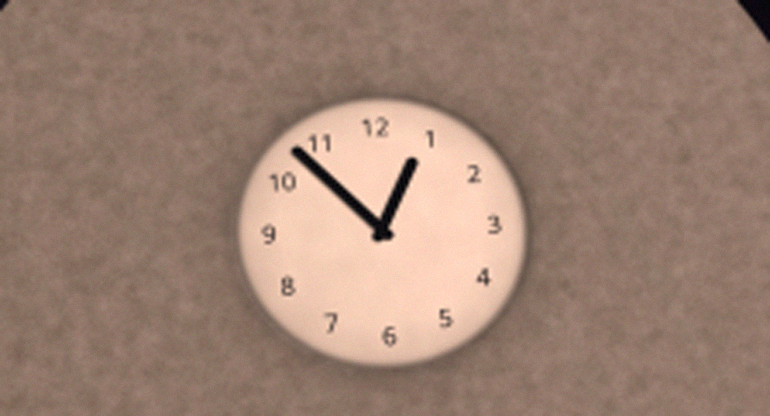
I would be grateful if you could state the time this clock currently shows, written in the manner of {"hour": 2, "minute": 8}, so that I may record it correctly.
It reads {"hour": 12, "minute": 53}
